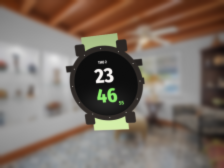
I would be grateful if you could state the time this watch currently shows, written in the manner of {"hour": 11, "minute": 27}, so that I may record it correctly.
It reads {"hour": 23, "minute": 46}
